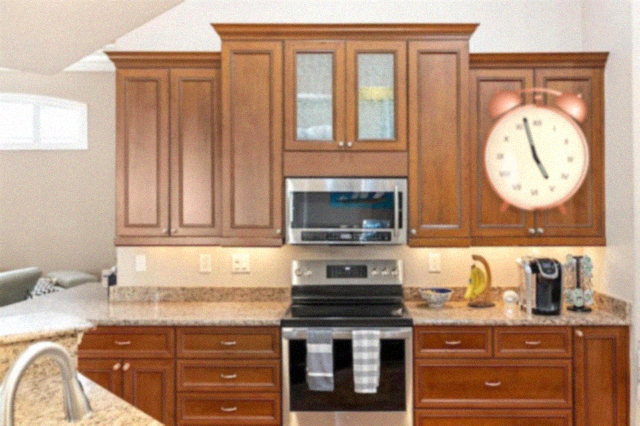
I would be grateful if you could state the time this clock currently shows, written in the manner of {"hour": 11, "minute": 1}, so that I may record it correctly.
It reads {"hour": 4, "minute": 57}
